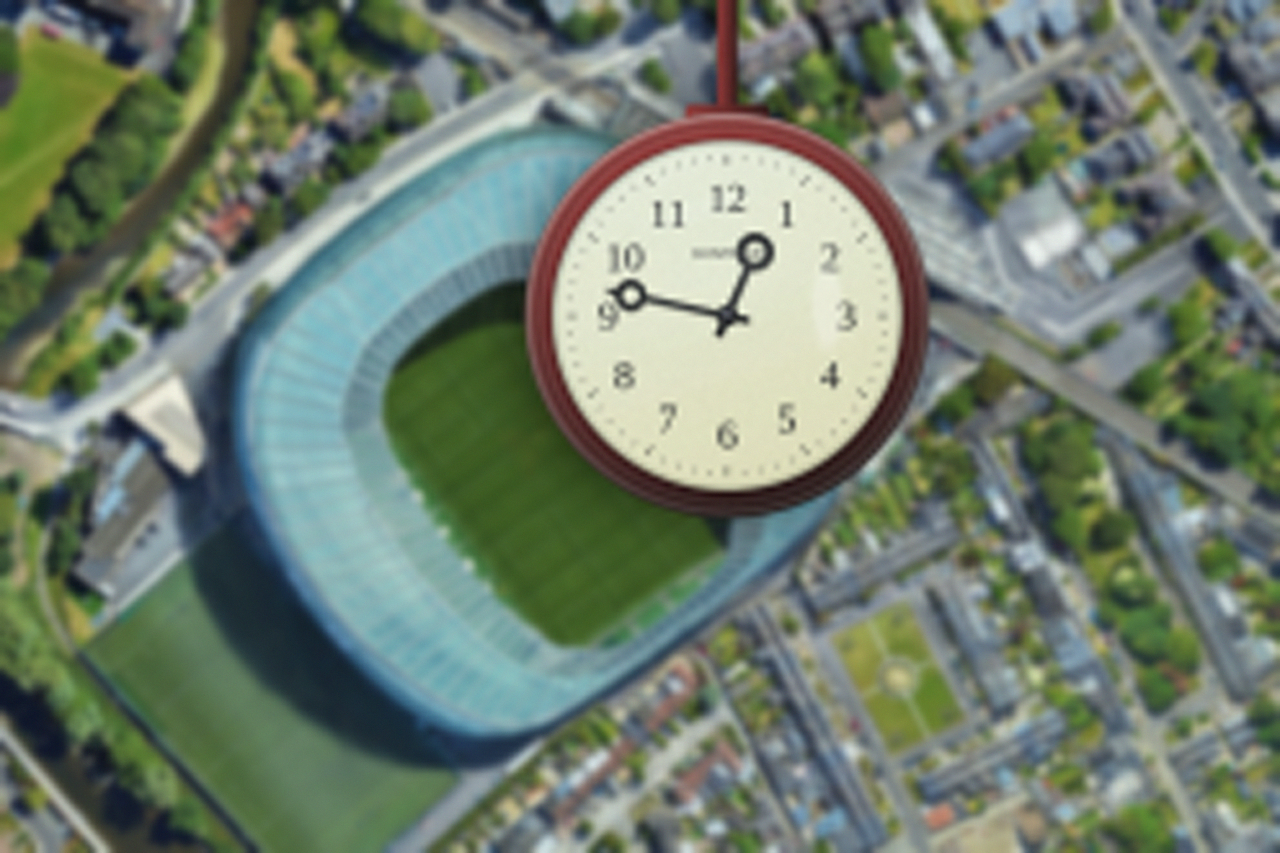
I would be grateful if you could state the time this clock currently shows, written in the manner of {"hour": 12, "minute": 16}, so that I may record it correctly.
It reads {"hour": 12, "minute": 47}
